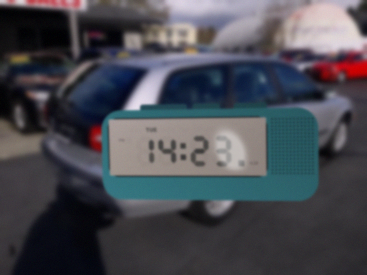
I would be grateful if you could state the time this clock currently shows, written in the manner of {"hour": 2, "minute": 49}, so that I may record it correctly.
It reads {"hour": 14, "minute": 23}
